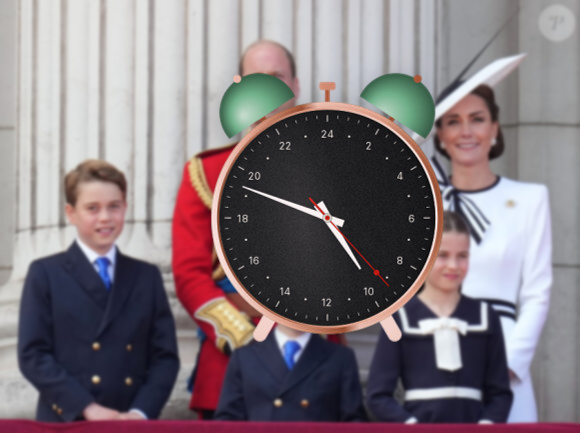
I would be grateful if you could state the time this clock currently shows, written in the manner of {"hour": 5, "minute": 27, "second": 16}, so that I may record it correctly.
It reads {"hour": 9, "minute": 48, "second": 23}
